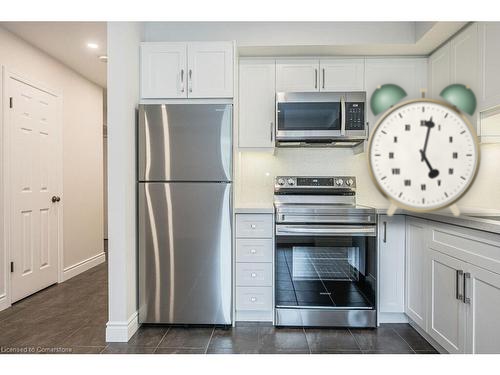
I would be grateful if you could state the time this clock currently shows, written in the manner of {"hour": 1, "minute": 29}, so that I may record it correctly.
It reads {"hour": 5, "minute": 2}
